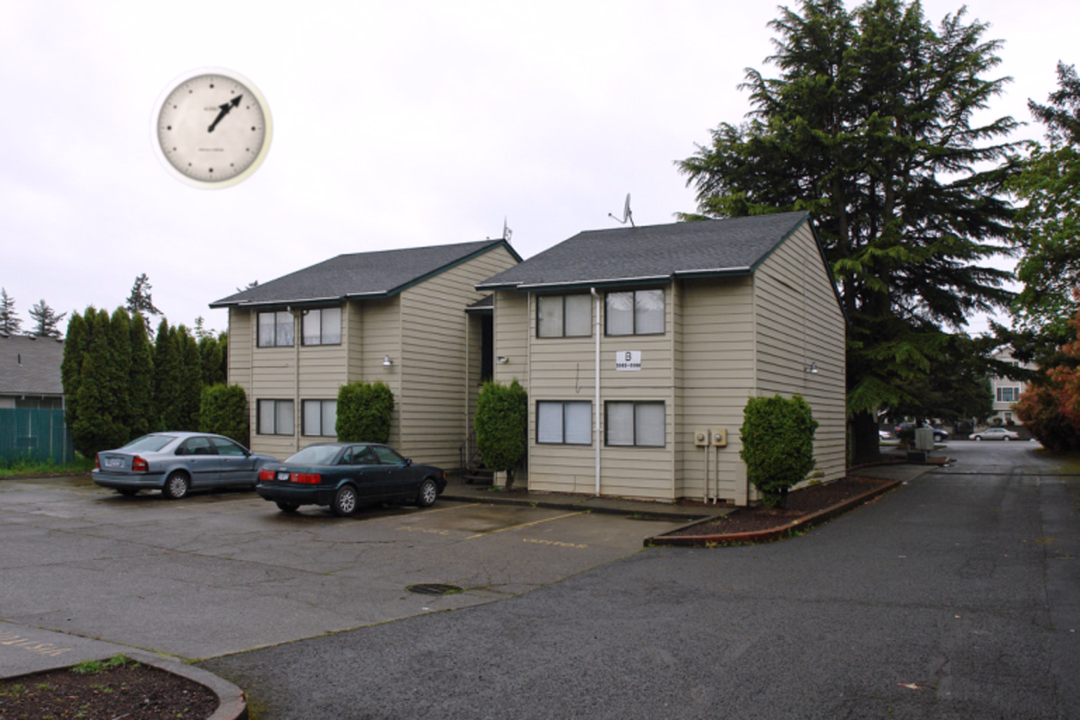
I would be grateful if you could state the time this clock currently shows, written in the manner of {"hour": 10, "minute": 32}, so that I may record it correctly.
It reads {"hour": 1, "minute": 7}
